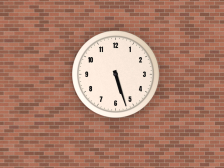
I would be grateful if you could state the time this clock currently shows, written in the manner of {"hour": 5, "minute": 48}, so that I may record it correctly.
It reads {"hour": 5, "minute": 27}
